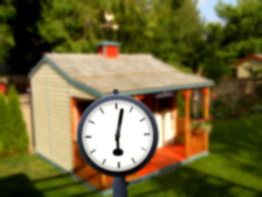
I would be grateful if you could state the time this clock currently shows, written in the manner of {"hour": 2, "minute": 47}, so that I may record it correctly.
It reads {"hour": 6, "minute": 2}
